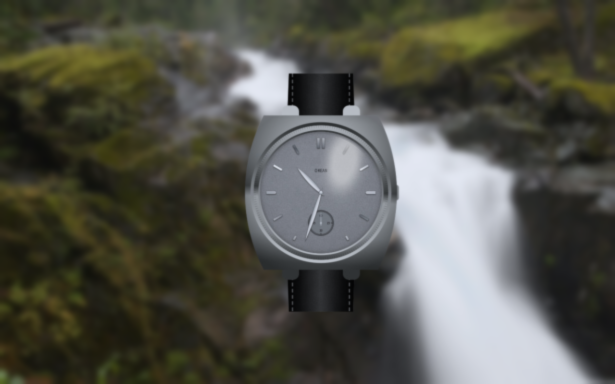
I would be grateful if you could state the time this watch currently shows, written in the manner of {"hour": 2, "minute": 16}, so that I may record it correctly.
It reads {"hour": 10, "minute": 33}
